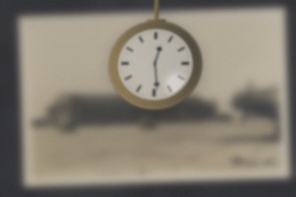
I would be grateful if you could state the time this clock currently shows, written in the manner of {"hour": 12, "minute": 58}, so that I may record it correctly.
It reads {"hour": 12, "minute": 29}
